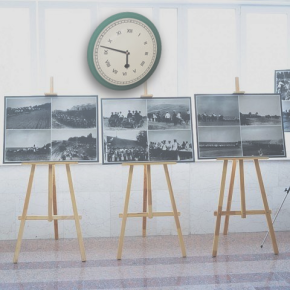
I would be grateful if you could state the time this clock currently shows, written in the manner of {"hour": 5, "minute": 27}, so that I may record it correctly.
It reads {"hour": 5, "minute": 47}
